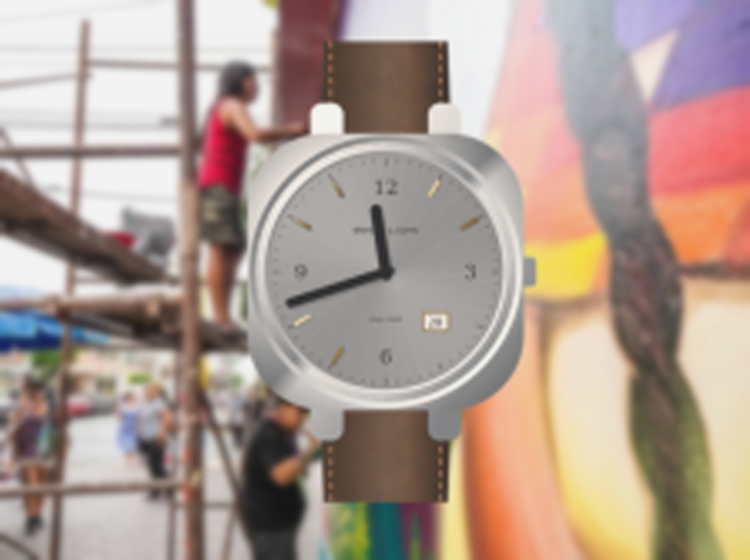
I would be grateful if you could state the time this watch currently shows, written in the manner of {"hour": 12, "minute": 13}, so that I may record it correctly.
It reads {"hour": 11, "minute": 42}
